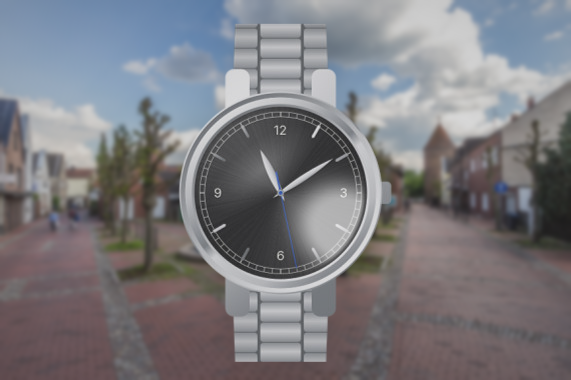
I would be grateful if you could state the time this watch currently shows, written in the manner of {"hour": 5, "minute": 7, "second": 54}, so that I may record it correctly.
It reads {"hour": 11, "minute": 9, "second": 28}
